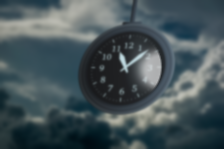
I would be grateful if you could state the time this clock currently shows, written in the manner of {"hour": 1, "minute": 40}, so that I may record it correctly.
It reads {"hour": 11, "minute": 8}
